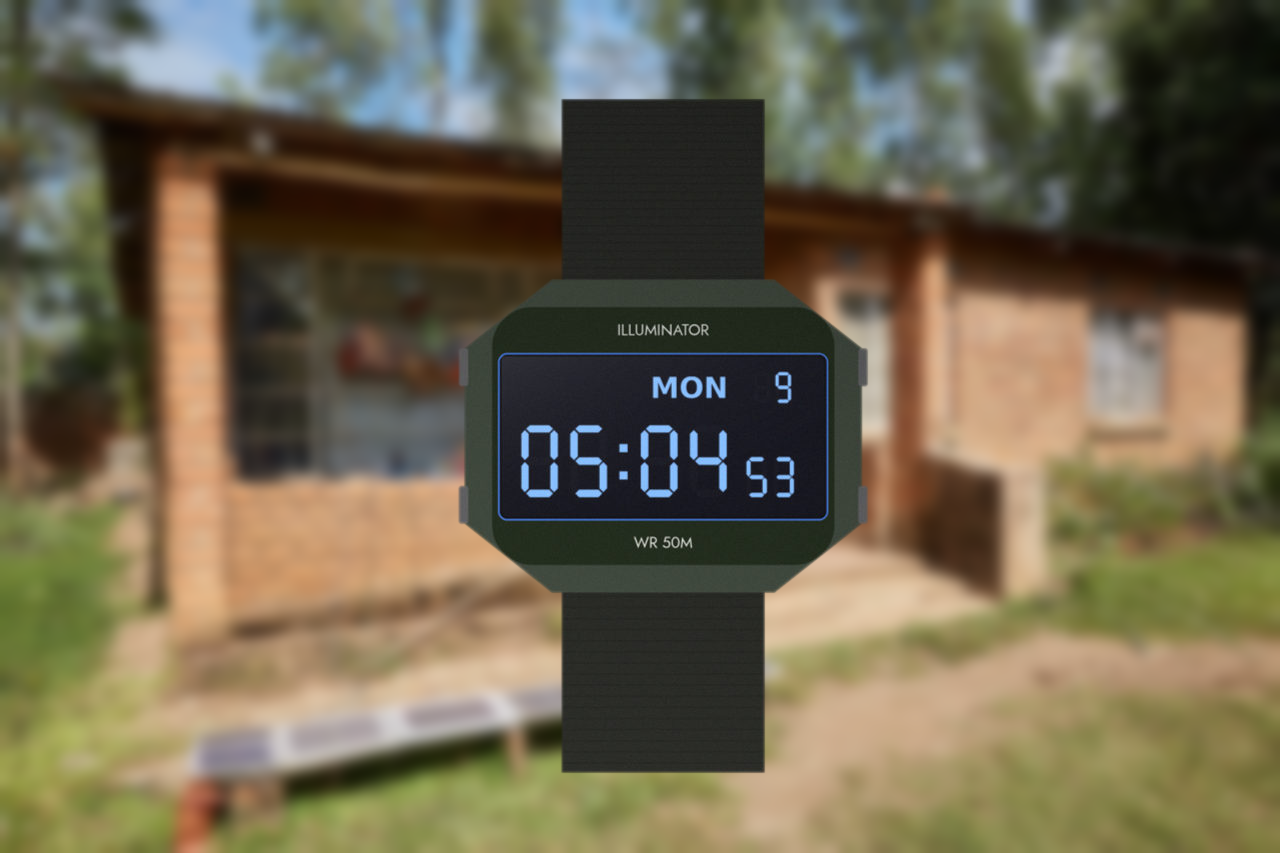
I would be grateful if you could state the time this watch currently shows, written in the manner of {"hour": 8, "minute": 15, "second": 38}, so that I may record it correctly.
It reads {"hour": 5, "minute": 4, "second": 53}
